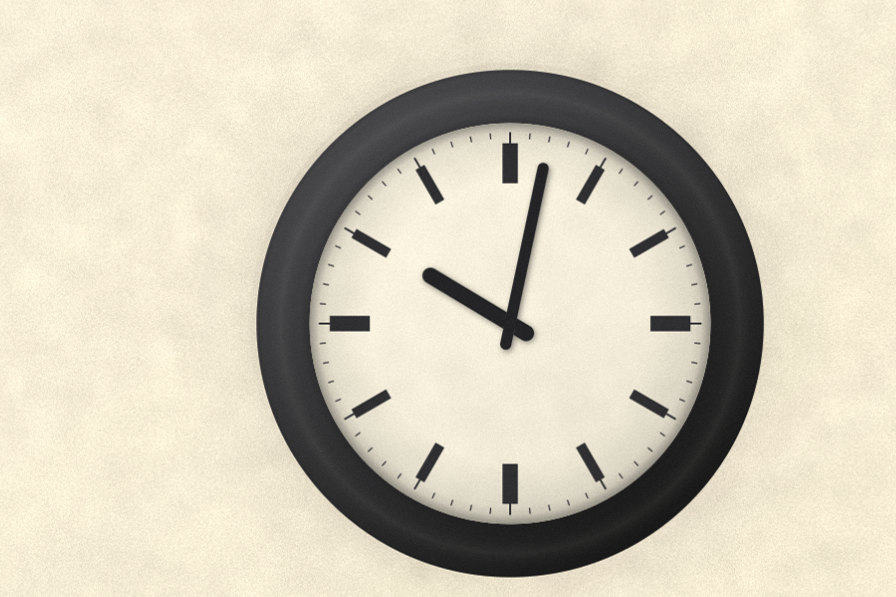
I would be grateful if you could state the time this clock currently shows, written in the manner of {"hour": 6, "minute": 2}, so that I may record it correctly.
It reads {"hour": 10, "minute": 2}
